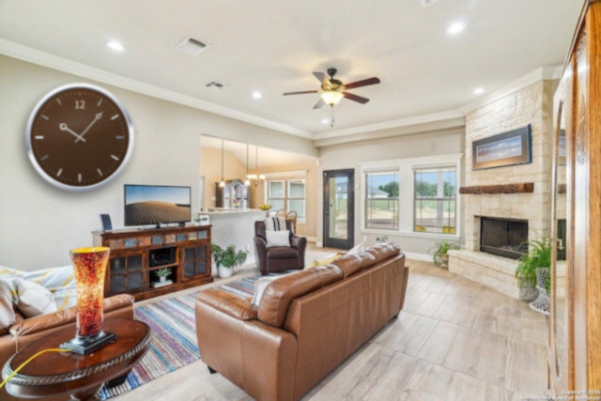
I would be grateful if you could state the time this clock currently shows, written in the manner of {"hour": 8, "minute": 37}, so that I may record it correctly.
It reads {"hour": 10, "minute": 7}
